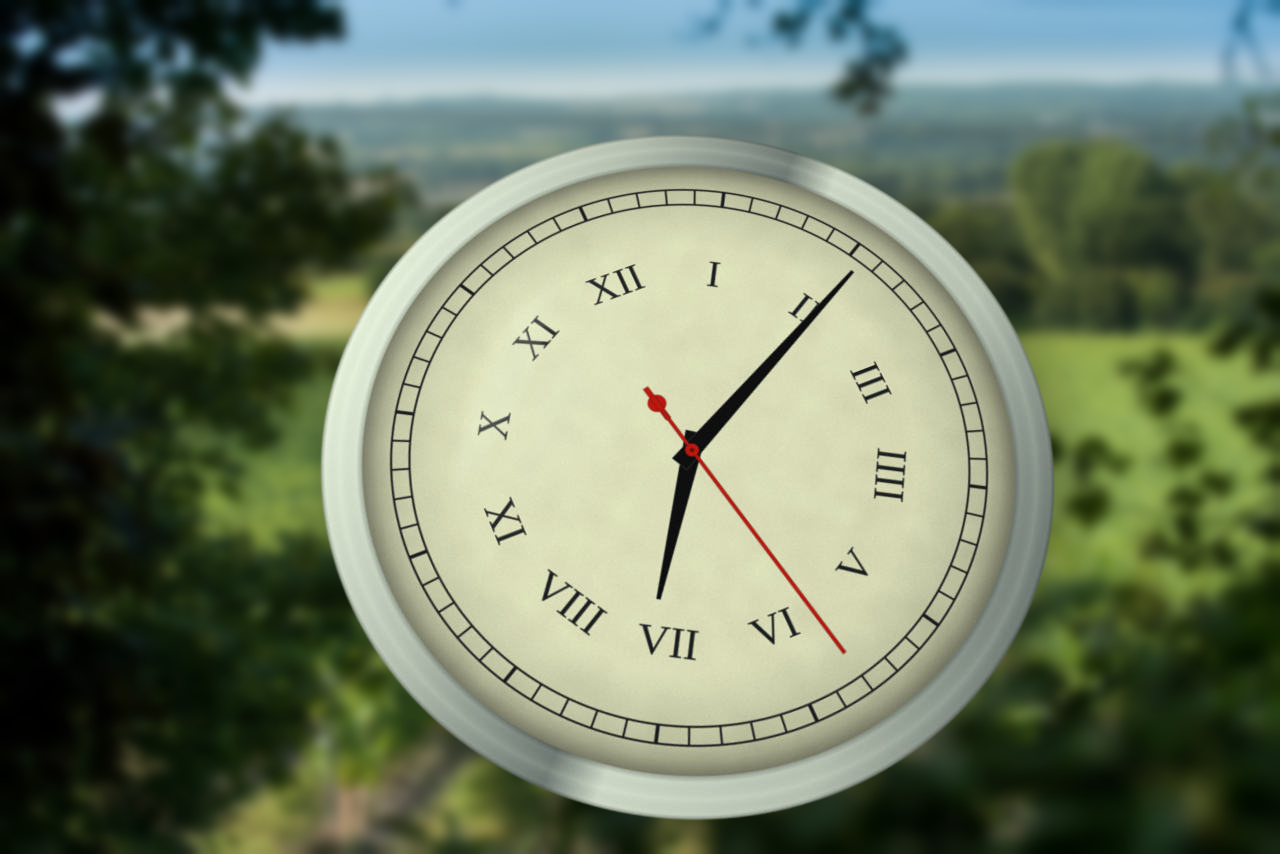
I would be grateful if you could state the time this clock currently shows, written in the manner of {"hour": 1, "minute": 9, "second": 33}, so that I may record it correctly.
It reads {"hour": 7, "minute": 10, "second": 28}
